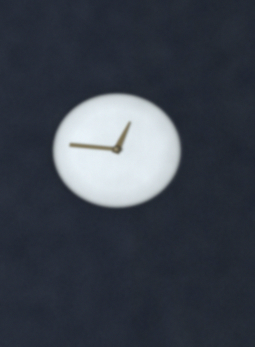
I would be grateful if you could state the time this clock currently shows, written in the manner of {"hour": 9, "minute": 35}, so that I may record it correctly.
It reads {"hour": 12, "minute": 46}
